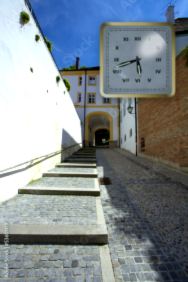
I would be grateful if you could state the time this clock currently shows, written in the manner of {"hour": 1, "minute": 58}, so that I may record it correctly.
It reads {"hour": 5, "minute": 42}
